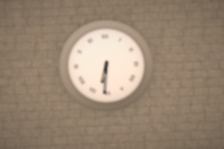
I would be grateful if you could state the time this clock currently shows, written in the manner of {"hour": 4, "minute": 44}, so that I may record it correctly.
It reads {"hour": 6, "minute": 31}
